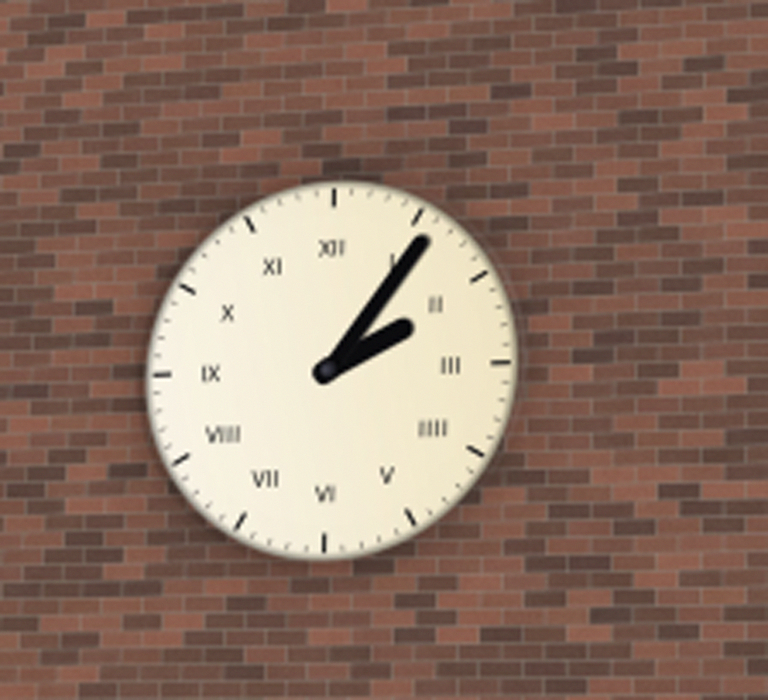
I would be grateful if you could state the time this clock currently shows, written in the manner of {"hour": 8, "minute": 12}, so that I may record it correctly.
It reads {"hour": 2, "minute": 6}
